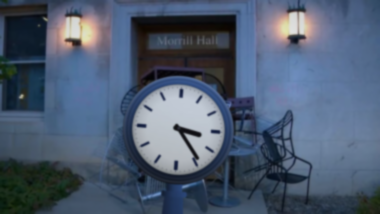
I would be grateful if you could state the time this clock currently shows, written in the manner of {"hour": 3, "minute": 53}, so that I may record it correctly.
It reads {"hour": 3, "minute": 24}
